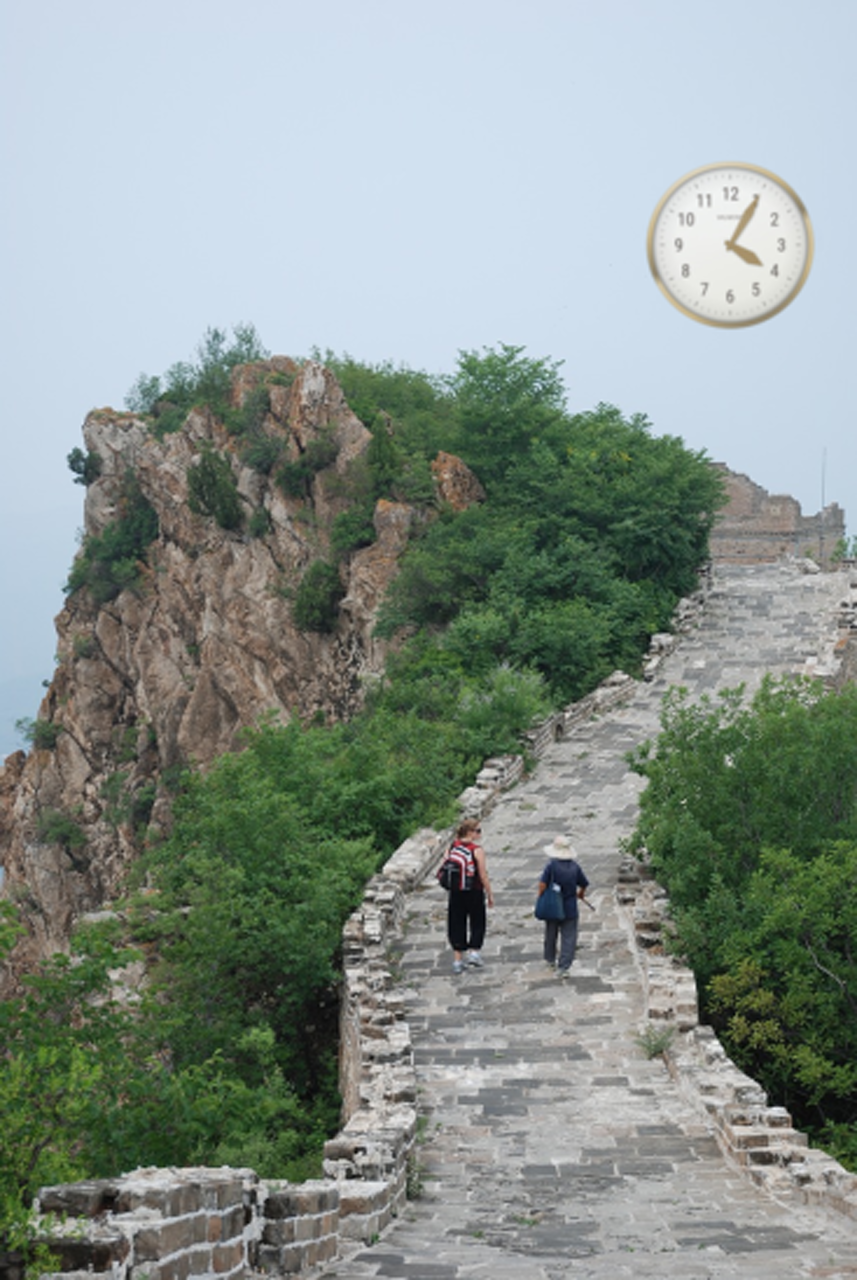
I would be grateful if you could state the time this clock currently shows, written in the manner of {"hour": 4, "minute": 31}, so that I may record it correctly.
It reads {"hour": 4, "minute": 5}
